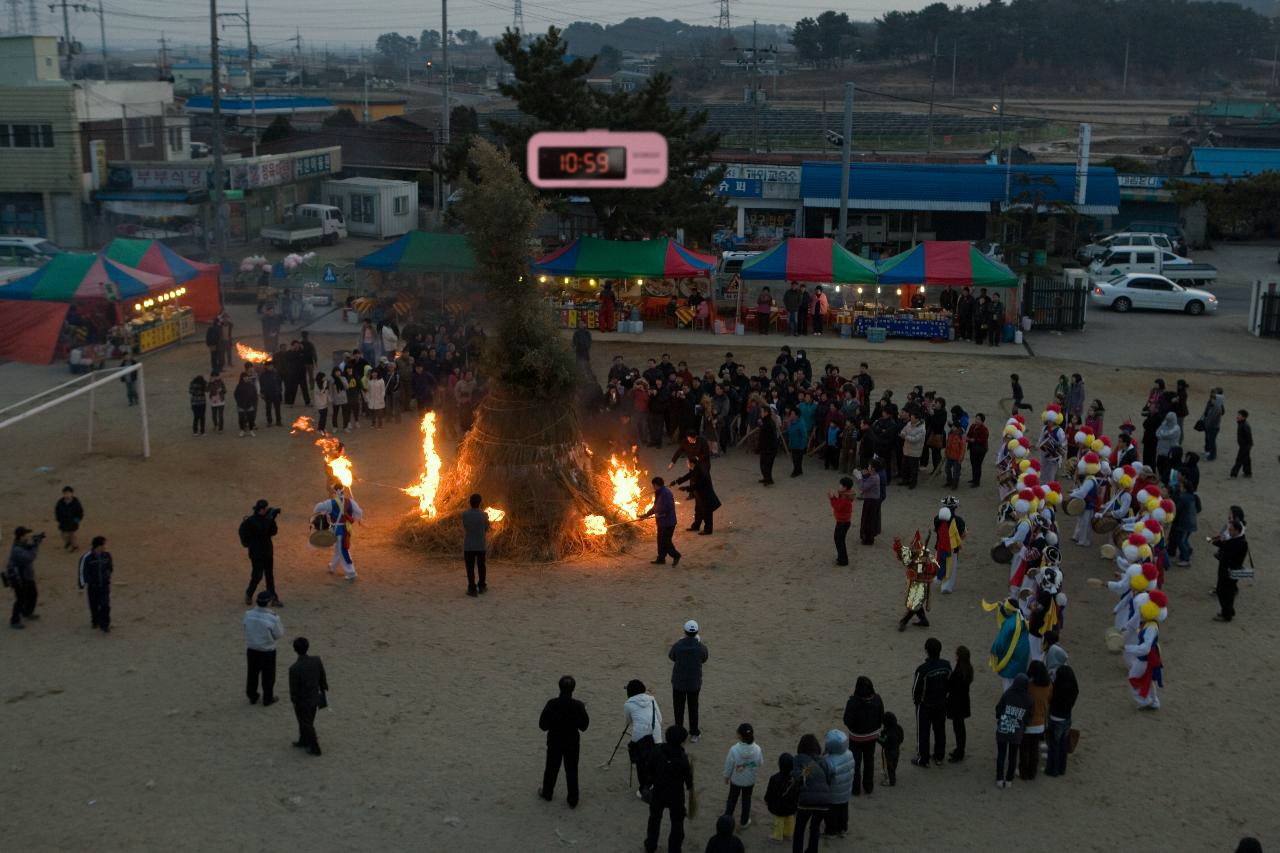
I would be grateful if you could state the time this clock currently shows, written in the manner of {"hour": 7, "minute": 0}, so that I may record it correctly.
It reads {"hour": 10, "minute": 59}
